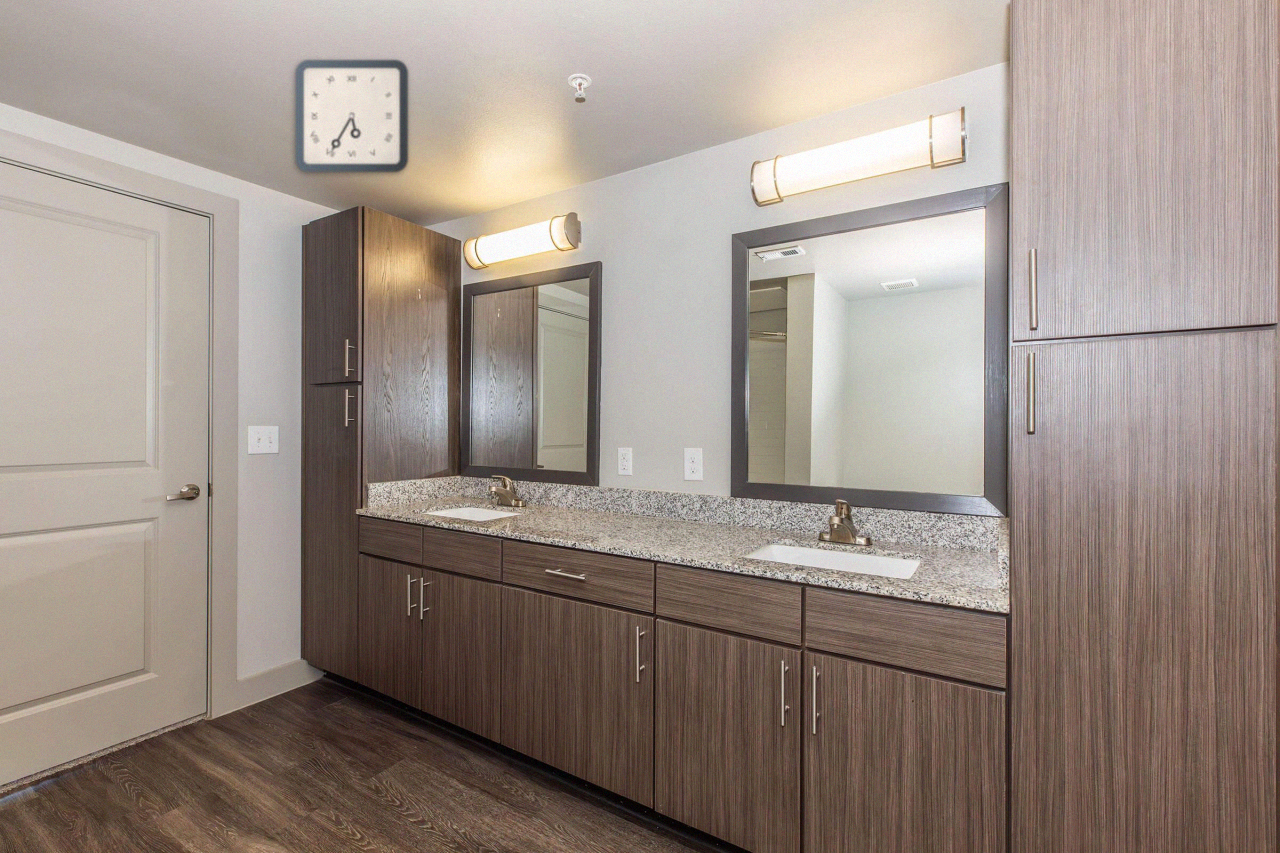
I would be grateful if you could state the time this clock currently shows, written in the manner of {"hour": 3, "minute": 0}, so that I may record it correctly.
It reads {"hour": 5, "minute": 35}
